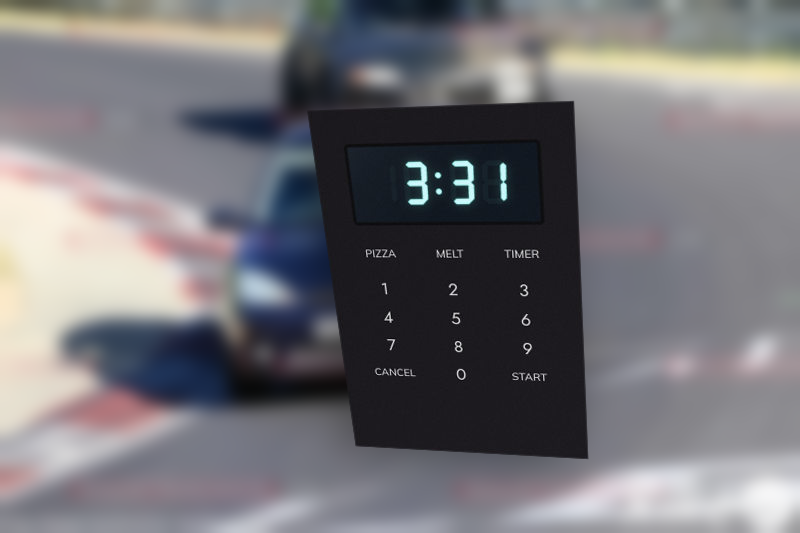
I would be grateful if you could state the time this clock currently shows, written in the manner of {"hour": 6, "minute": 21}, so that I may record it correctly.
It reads {"hour": 3, "minute": 31}
